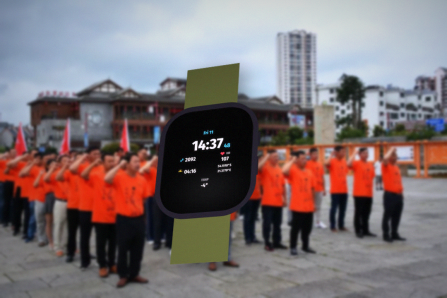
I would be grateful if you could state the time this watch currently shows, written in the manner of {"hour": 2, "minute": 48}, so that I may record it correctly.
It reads {"hour": 14, "minute": 37}
